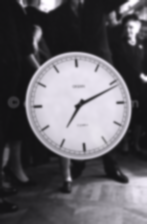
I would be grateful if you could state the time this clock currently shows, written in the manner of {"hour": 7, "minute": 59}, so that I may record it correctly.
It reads {"hour": 7, "minute": 11}
